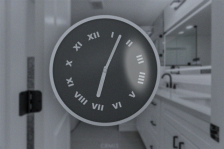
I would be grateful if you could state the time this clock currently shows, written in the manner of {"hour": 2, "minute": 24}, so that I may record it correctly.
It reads {"hour": 7, "minute": 7}
